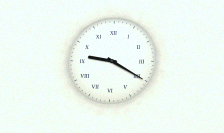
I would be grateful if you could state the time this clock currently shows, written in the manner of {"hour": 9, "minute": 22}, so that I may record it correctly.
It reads {"hour": 9, "minute": 20}
